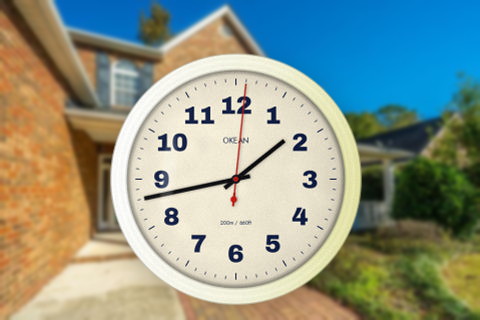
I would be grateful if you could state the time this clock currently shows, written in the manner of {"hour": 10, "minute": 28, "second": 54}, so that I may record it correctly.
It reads {"hour": 1, "minute": 43, "second": 1}
